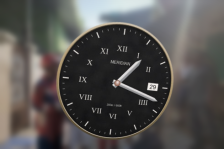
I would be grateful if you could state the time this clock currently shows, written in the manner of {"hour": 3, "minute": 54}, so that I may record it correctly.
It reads {"hour": 1, "minute": 18}
